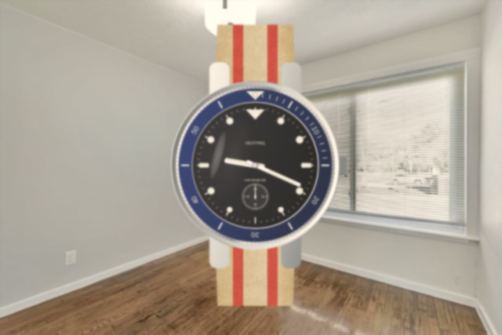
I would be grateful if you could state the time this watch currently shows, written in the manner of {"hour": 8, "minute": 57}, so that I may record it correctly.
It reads {"hour": 9, "minute": 19}
